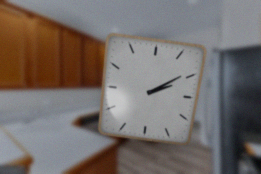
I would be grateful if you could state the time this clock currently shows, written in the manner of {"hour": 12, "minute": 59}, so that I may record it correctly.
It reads {"hour": 2, "minute": 9}
